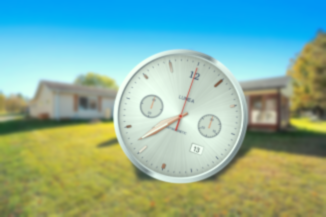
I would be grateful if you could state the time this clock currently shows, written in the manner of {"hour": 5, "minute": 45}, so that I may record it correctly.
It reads {"hour": 7, "minute": 37}
